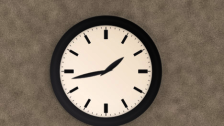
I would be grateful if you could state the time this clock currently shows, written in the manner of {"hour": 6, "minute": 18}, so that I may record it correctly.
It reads {"hour": 1, "minute": 43}
